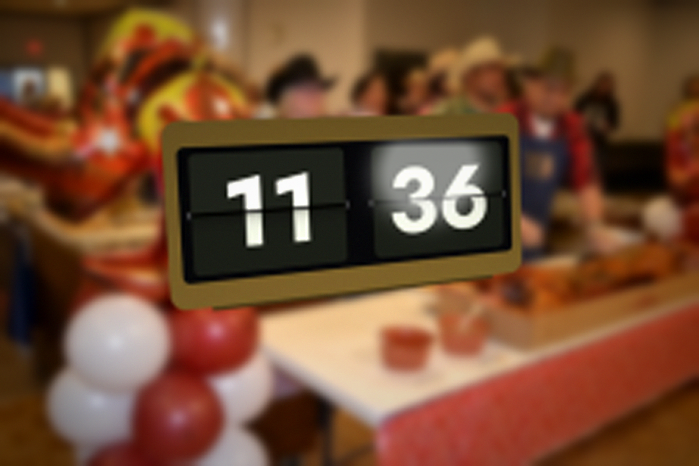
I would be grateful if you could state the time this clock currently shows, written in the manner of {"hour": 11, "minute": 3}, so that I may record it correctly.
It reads {"hour": 11, "minute": 36}
